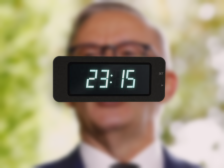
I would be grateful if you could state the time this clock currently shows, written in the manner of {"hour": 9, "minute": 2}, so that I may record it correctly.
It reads {"hour": 23, "minute": 15}
